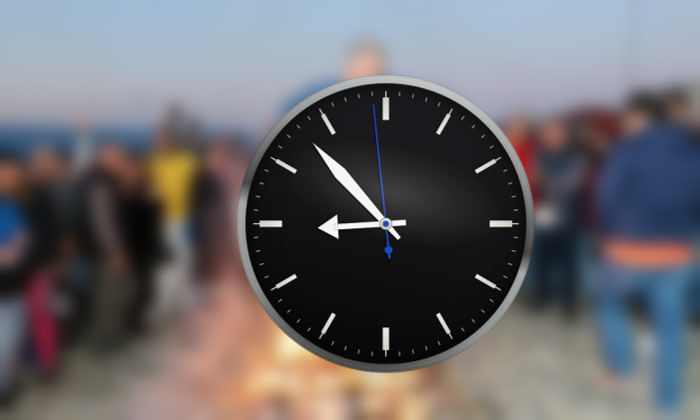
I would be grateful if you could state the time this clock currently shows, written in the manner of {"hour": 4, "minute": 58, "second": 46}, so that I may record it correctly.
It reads {"hour": 8, "minute": 52, "second": 59}
